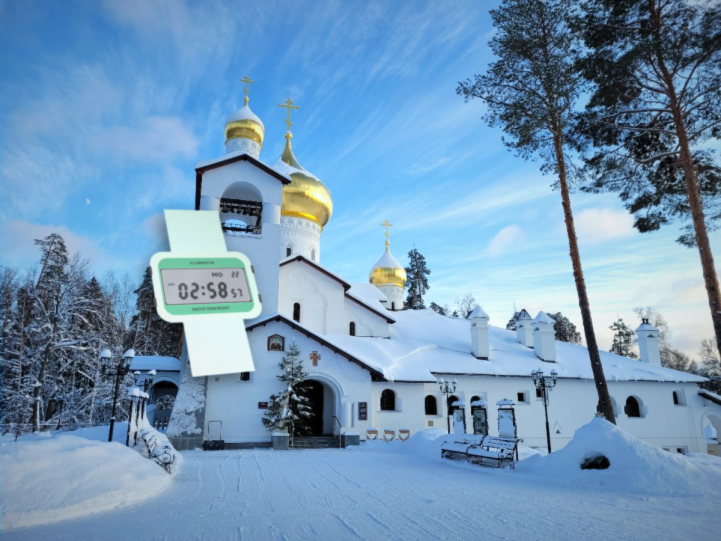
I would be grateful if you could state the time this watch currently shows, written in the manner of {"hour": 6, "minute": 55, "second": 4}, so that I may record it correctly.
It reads {"hour": 2, "minute": 58, "second": 57}
